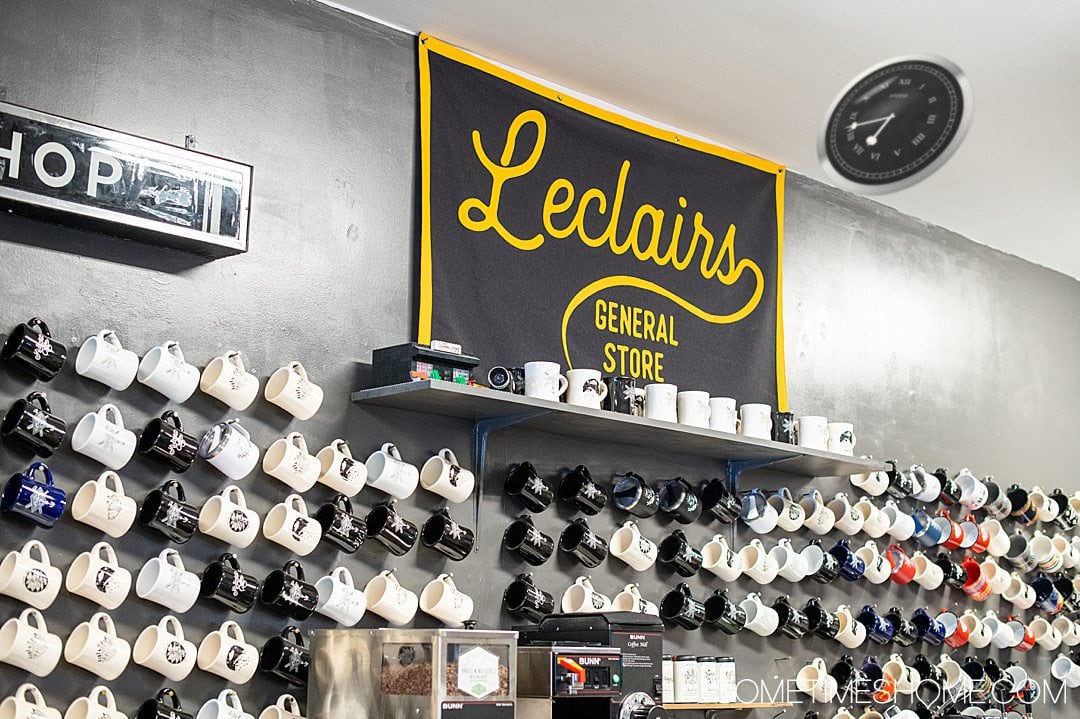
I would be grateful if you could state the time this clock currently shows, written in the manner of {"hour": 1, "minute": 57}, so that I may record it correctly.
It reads {"hour": 6, "minute": 42}
